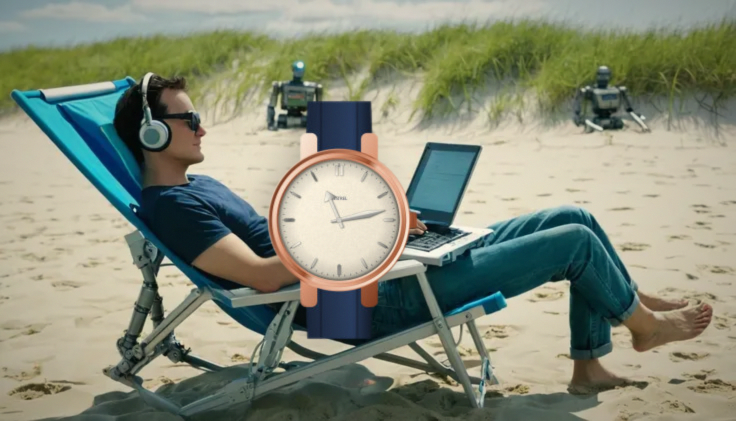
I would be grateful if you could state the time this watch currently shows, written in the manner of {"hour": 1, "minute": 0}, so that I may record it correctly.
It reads {"hour": 11, "minute": 13}
